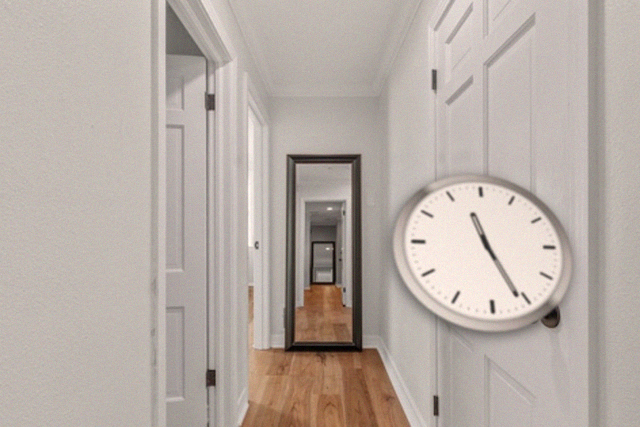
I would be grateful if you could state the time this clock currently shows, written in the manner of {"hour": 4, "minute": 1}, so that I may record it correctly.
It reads {"hour": 11, "minute": 26}
